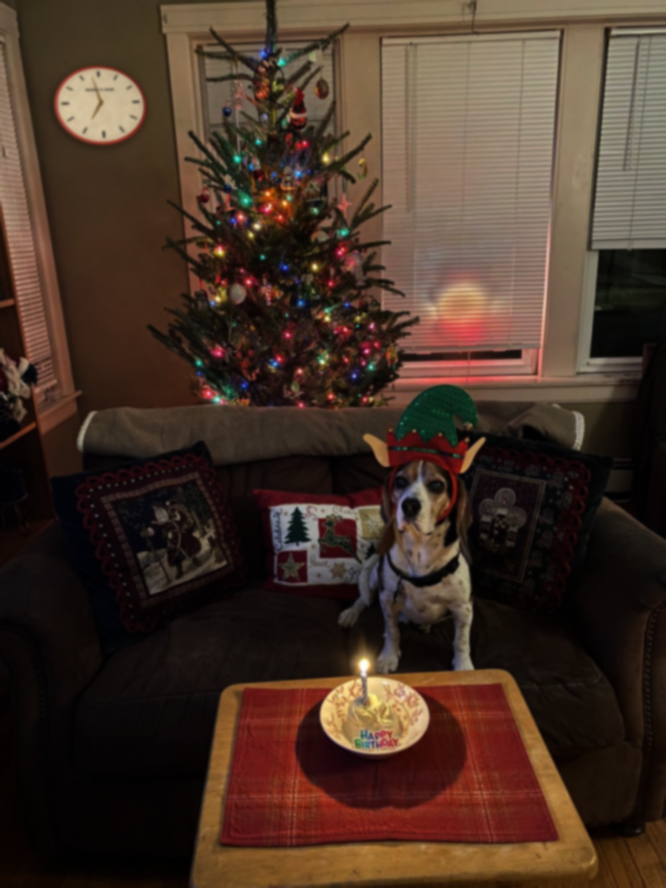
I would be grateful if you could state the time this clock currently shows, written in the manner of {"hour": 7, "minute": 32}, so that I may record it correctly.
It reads {"hour": 6, "minute": 58}
